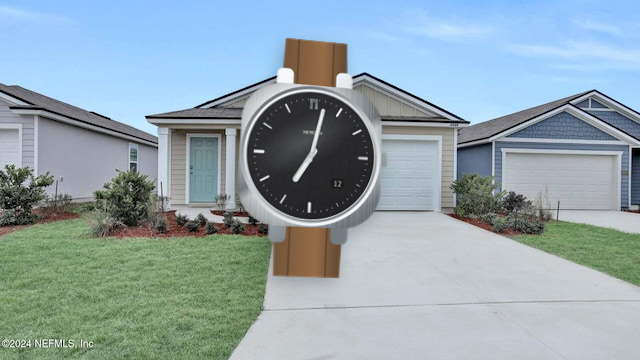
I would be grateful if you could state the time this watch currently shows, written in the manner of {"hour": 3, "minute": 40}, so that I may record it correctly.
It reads {"hour": 7, "minute": 2}
